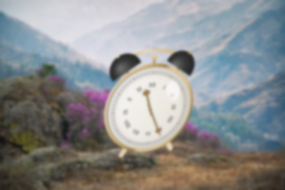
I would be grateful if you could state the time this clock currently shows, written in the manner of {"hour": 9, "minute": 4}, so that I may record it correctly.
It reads {"hour": 11, "minute": 26}
